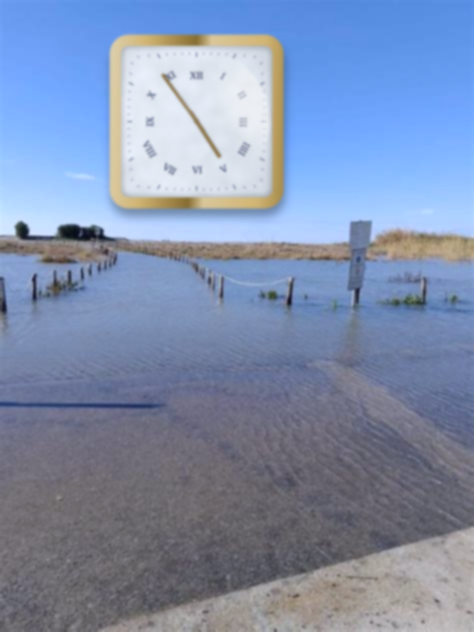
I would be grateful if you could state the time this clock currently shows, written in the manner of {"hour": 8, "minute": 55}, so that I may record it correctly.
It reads {"hour": 4, "minute": 54}
